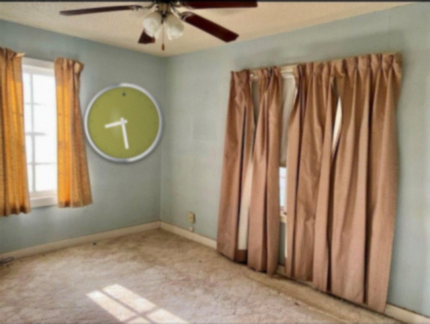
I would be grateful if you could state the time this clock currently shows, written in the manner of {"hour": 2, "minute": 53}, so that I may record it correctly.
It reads {"hour": 8, "minute": 28}
